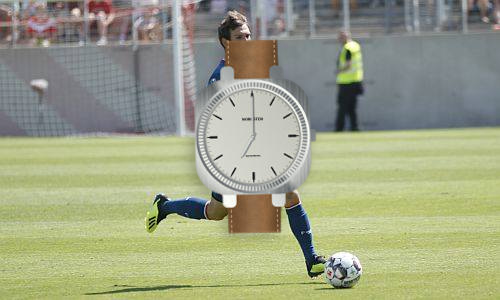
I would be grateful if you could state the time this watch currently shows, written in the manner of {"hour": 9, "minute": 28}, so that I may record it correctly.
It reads {"hour": 7, "minute": 0}
